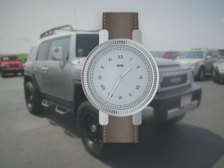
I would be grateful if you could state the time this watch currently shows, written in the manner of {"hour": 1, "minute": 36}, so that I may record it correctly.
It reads {"hour": 1, "minute": 35}
